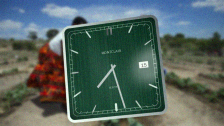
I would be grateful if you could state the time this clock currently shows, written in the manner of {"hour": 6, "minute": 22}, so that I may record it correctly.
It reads {"hour": 7, "minute": 28}
